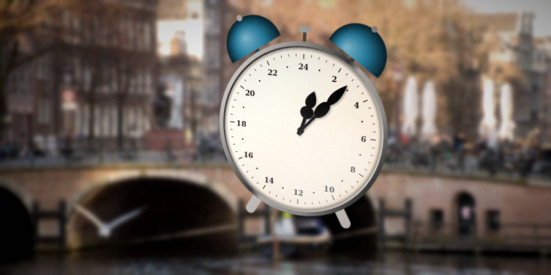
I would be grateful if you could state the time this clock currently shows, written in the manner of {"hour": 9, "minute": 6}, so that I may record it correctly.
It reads {"hour": 1, "minute": 7}
